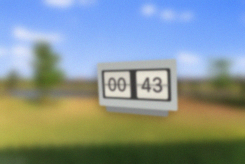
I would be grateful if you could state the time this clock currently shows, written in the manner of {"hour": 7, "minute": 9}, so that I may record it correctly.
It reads {"hour": 0, "minute": 43}
